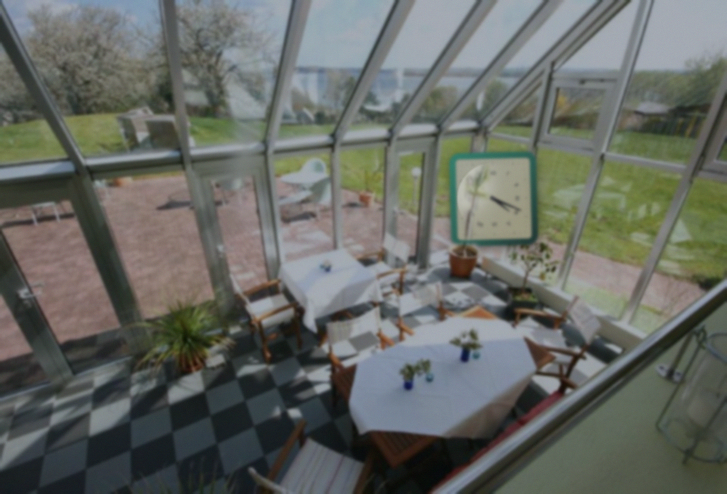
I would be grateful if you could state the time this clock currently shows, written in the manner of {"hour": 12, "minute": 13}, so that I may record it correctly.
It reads {"hour": 4, "minute": 19}
